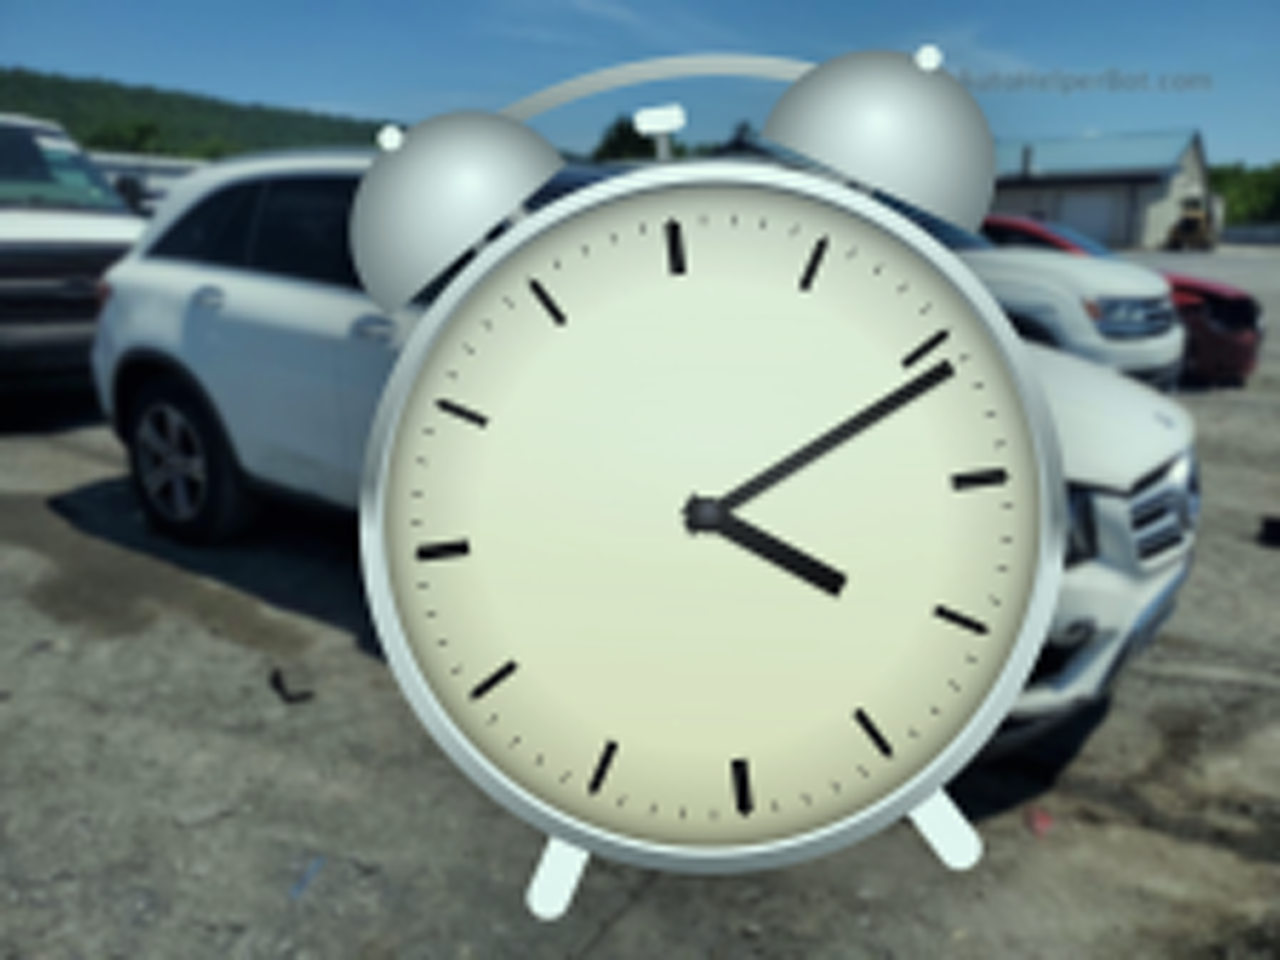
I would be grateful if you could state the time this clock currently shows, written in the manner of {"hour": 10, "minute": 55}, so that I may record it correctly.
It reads {"hour": 4, "minute": 11}
